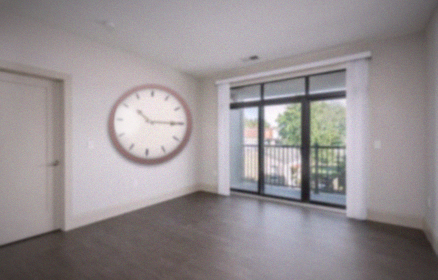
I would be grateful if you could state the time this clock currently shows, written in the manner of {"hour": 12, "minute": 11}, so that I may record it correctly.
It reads {"hour": 10, "minute": 15}
